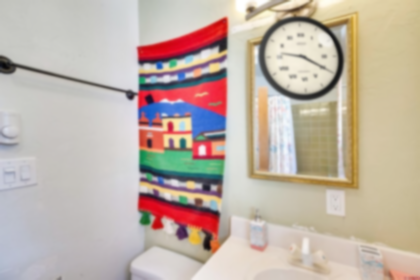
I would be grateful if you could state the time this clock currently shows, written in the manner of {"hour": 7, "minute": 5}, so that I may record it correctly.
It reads {"hour": 9, "minute": 20}
